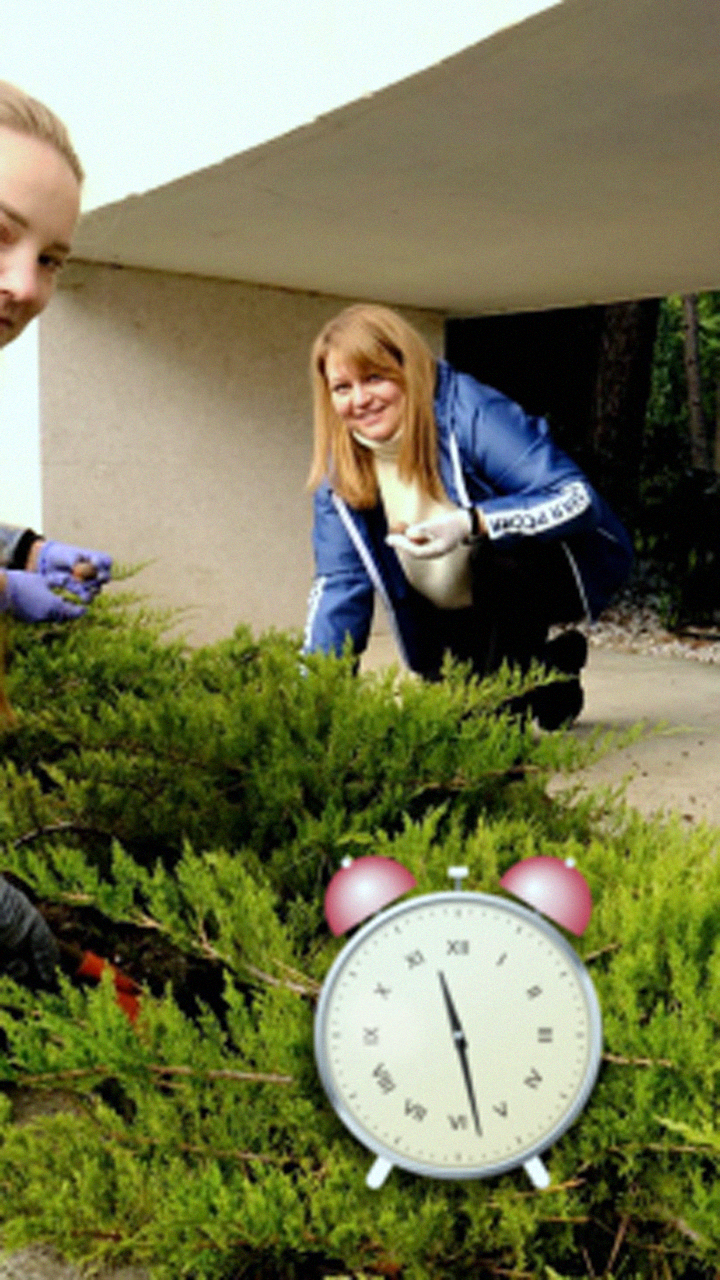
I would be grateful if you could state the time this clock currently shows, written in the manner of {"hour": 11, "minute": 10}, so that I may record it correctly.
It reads {"hour": 11, "minute": 28}
